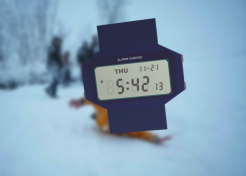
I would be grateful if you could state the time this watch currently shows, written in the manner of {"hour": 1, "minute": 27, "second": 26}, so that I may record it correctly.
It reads {"hour": 5, "minute": 42, "second": 13}
